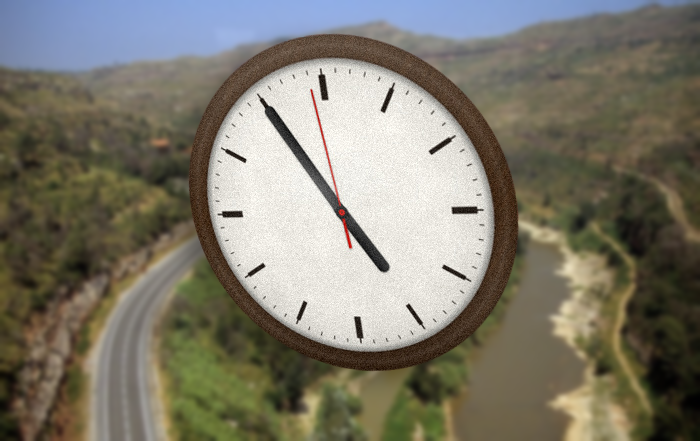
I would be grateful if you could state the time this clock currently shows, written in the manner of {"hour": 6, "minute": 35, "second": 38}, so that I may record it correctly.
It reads {"hour": 4, "minute": 54, "second": 59}
